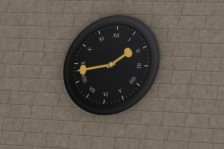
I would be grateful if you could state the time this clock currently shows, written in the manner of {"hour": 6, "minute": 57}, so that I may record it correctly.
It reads {"hour": 1, "minute": 43}
